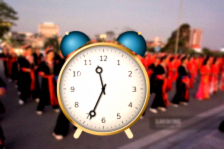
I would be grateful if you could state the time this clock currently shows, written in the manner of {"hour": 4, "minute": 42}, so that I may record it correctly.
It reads {"hour": 11, "minute": 34}
